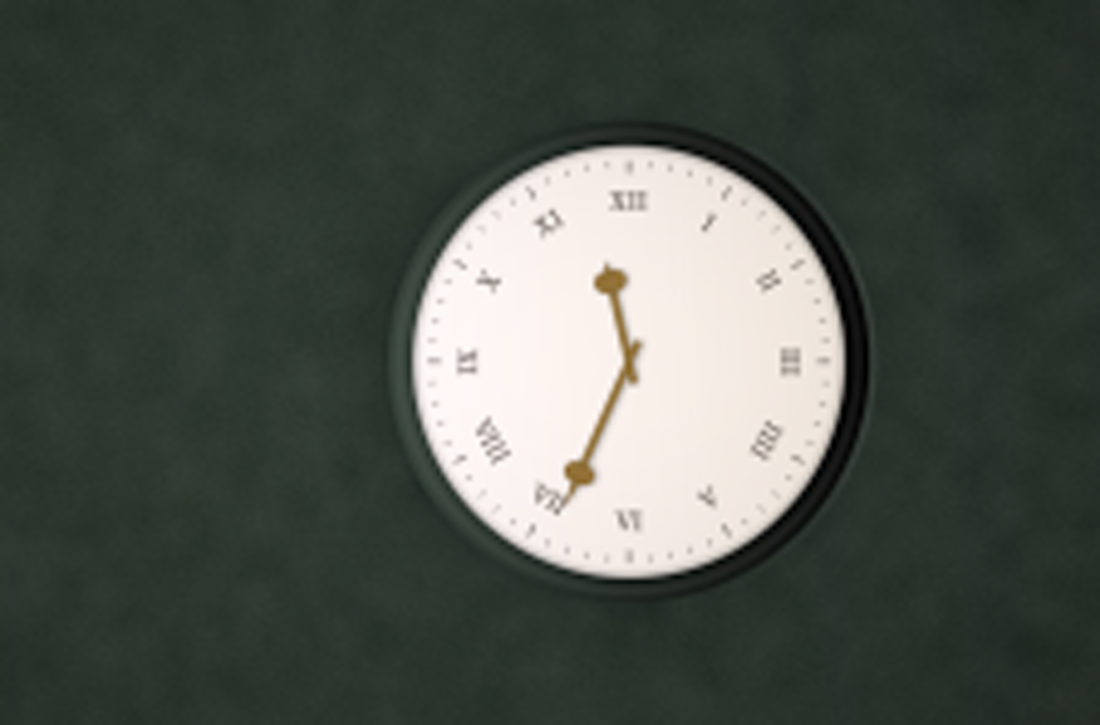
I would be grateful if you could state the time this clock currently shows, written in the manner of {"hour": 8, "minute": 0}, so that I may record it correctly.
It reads {"hour": 11, "minute": 34}
